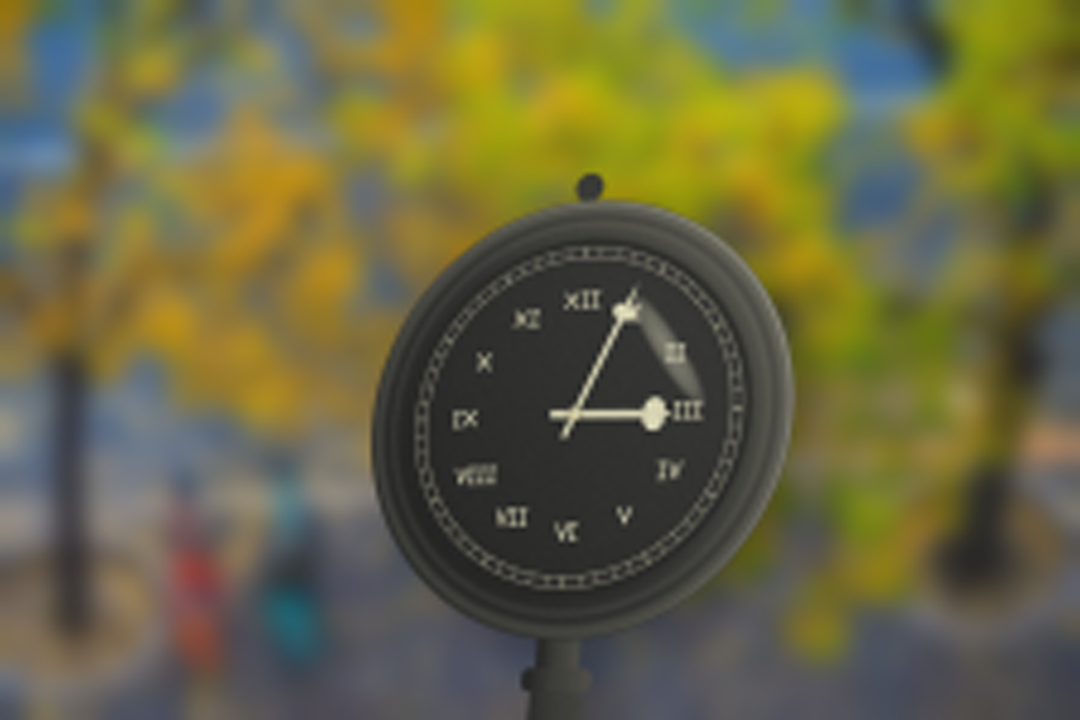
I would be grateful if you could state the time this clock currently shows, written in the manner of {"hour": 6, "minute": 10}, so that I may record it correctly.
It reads {"hour": 3, "minute": 4}
